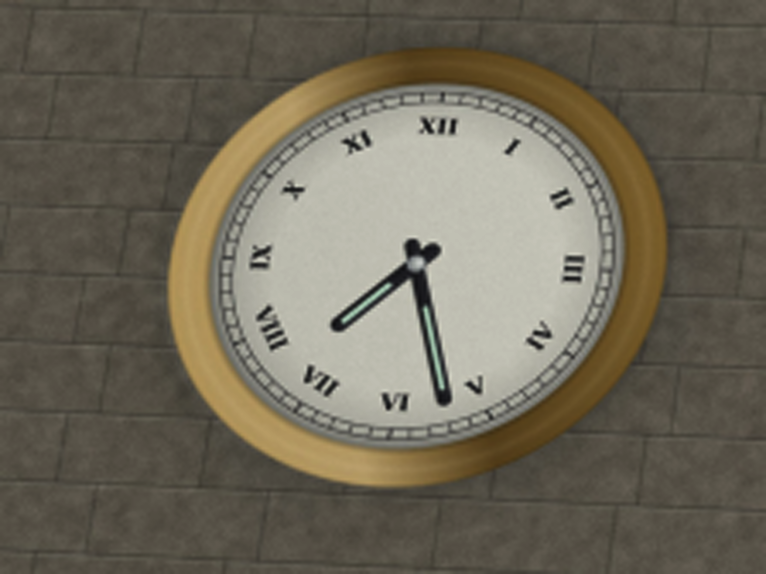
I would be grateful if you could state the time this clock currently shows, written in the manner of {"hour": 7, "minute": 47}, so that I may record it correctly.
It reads {"hour": 7, "minute": 27}
